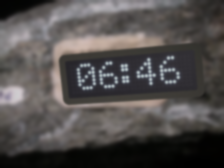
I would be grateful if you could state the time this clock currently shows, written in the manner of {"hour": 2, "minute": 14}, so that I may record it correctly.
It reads {"hour": 6, "minute": 46}
